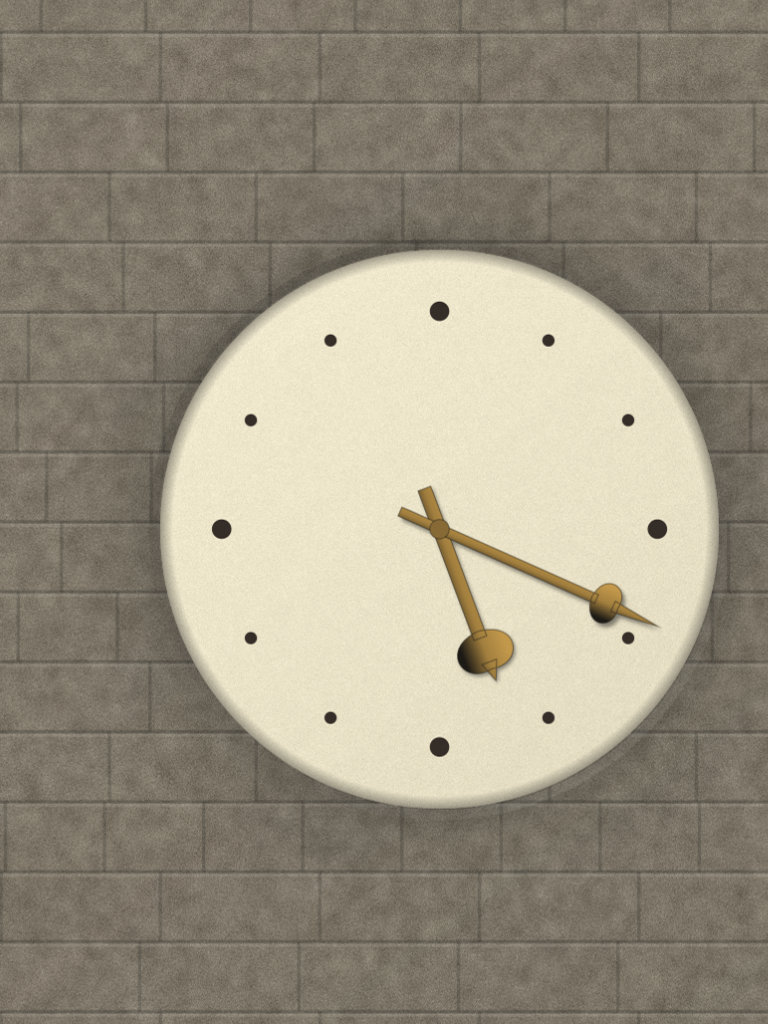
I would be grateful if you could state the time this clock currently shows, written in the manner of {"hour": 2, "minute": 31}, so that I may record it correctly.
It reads {"hour": 5, "minute": 19}
